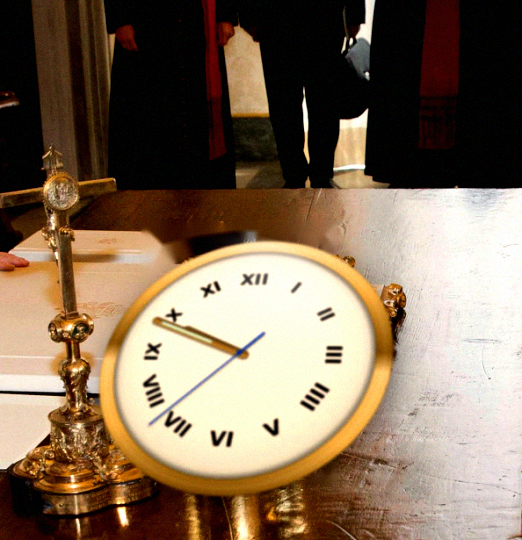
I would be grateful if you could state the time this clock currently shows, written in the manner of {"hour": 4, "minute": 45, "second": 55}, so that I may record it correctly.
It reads {"hour": 9, "minute": 48, "second": 37}
